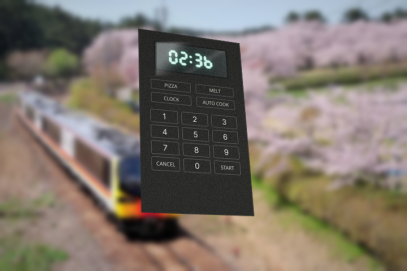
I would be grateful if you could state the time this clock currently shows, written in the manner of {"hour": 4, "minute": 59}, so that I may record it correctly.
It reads {"hour": 2, "minute": 36}
